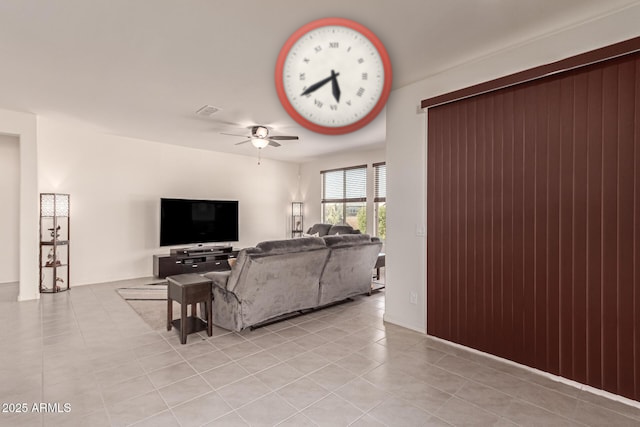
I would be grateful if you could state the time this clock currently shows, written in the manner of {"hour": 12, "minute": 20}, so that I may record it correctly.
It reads {"hour": 5, "minute": 40}
